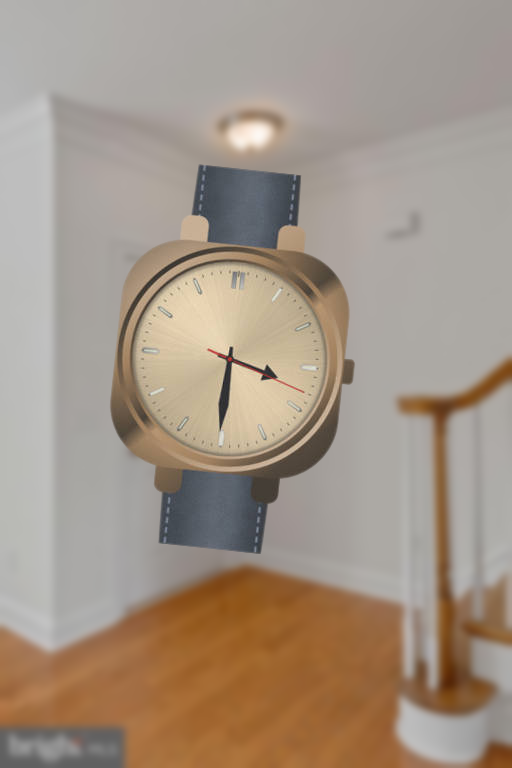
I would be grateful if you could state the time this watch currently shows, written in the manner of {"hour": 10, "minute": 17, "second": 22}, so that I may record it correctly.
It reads {"hour": 3, "minute": 30, "second": 18}
